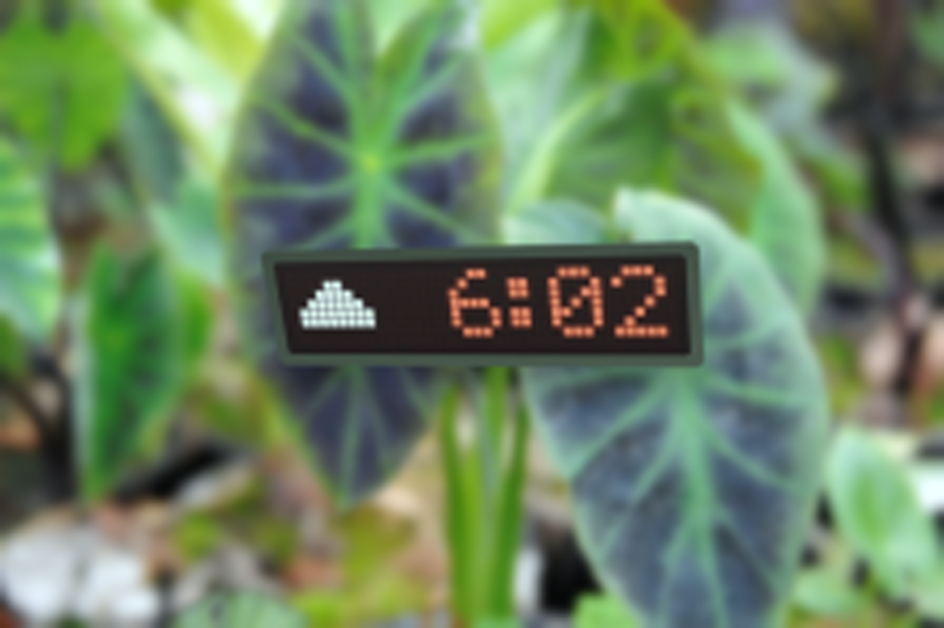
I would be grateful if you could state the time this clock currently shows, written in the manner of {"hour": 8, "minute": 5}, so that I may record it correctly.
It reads {"hour": 6, "minute": 2}
